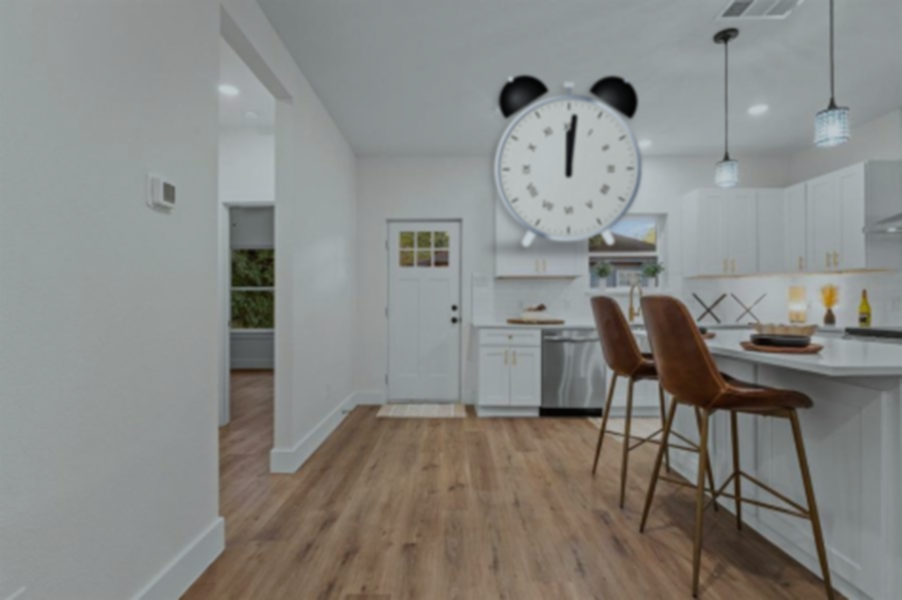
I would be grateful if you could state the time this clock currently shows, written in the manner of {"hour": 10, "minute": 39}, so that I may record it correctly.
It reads {"hour": 12, "minute": 1}
